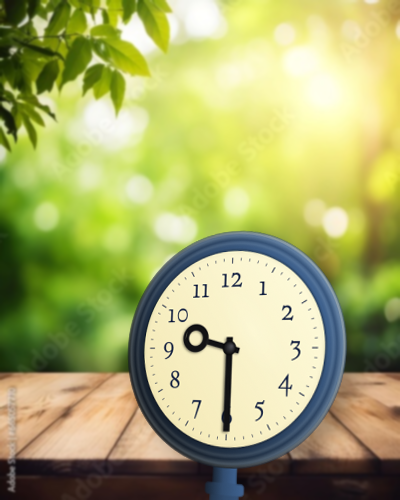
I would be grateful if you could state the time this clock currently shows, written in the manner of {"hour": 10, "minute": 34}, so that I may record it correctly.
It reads {"hour": 9, "minute": 30}
